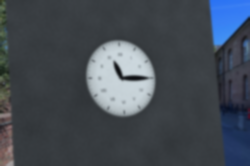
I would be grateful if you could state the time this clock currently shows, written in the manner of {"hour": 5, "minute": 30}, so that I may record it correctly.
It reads {"hour": 11, "minute": 15}
